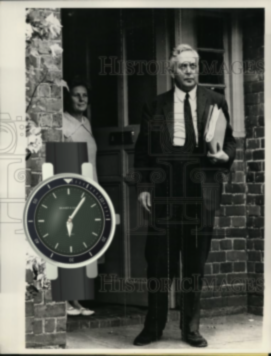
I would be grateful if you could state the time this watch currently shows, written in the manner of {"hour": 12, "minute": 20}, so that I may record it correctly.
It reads {"hour": 6, "minute": 6}
